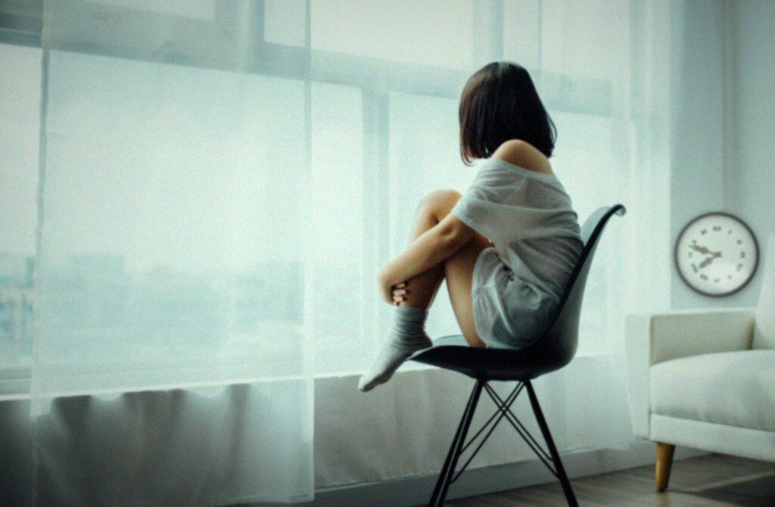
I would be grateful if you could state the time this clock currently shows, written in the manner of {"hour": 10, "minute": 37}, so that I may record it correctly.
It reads {"hour": 7, "minute": 48}
